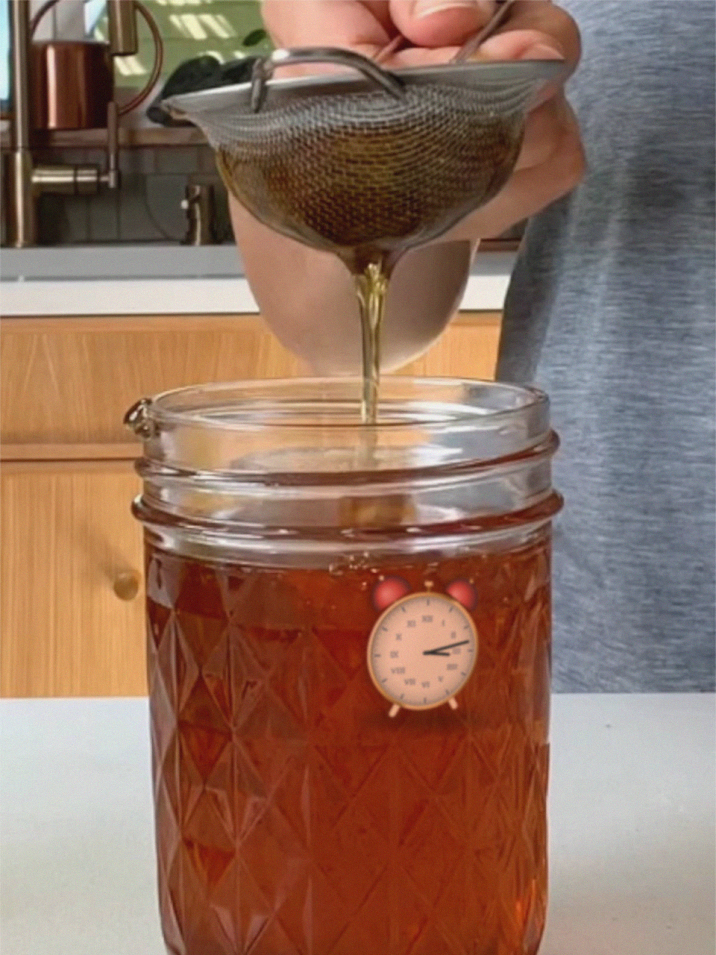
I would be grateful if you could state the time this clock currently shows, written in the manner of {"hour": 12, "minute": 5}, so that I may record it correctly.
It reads {"hour": 3, "minute": 13}
